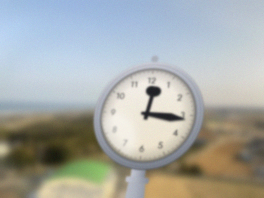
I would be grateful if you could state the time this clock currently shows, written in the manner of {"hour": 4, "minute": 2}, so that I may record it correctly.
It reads {"hour": 12, "minute": 16}
